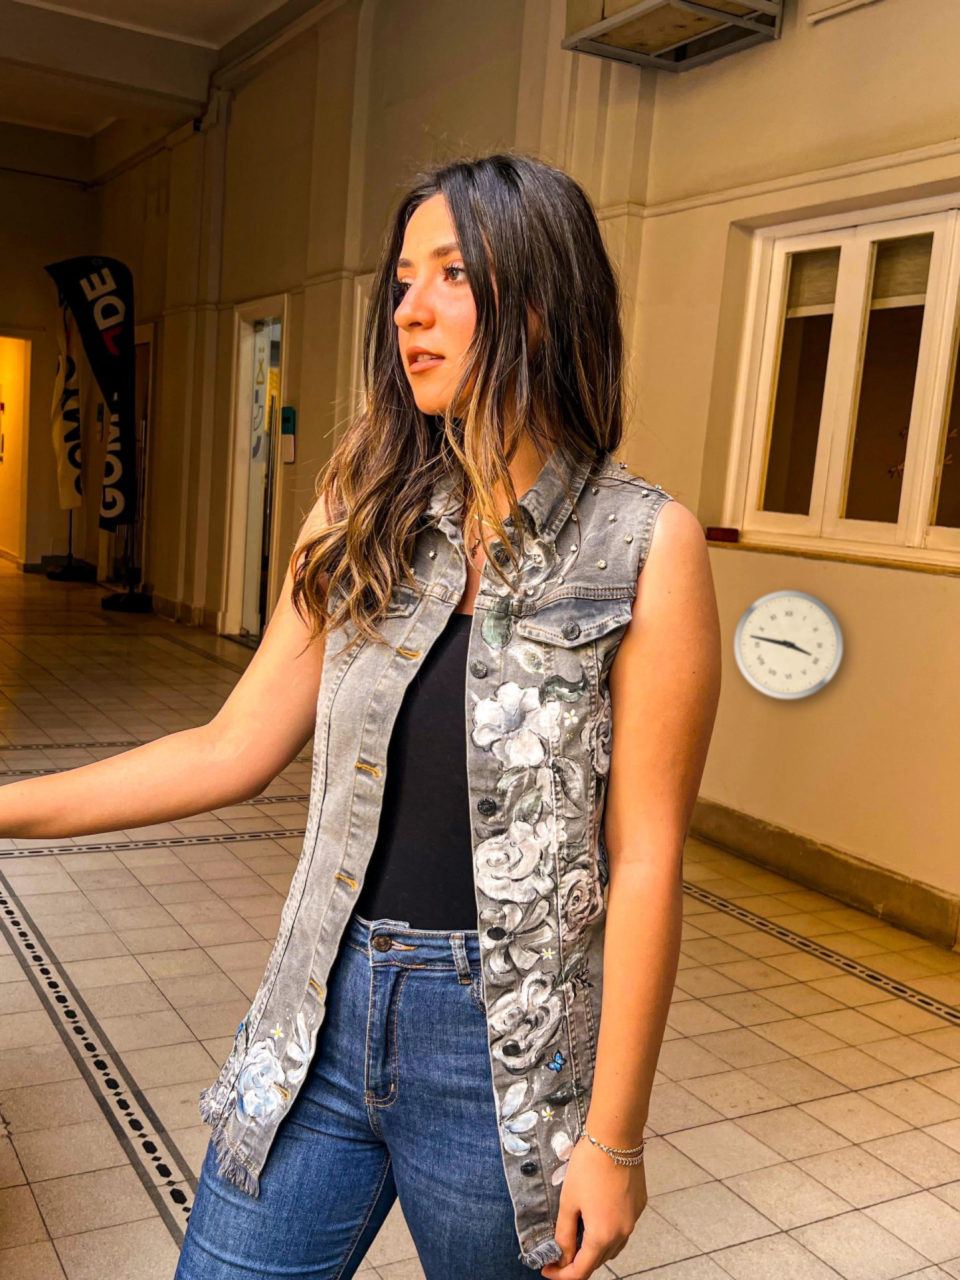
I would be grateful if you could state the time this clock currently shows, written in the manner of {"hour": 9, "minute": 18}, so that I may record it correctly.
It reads {"hour": 3, "minute": 47}
